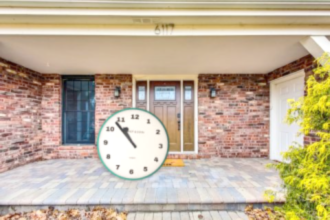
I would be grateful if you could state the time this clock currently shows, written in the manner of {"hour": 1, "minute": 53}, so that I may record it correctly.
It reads {"hour": 10, "minute": 53}
